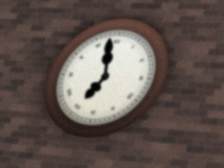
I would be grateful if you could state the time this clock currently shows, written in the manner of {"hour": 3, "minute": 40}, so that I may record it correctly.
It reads {"hour": 6, "minute": 58}
